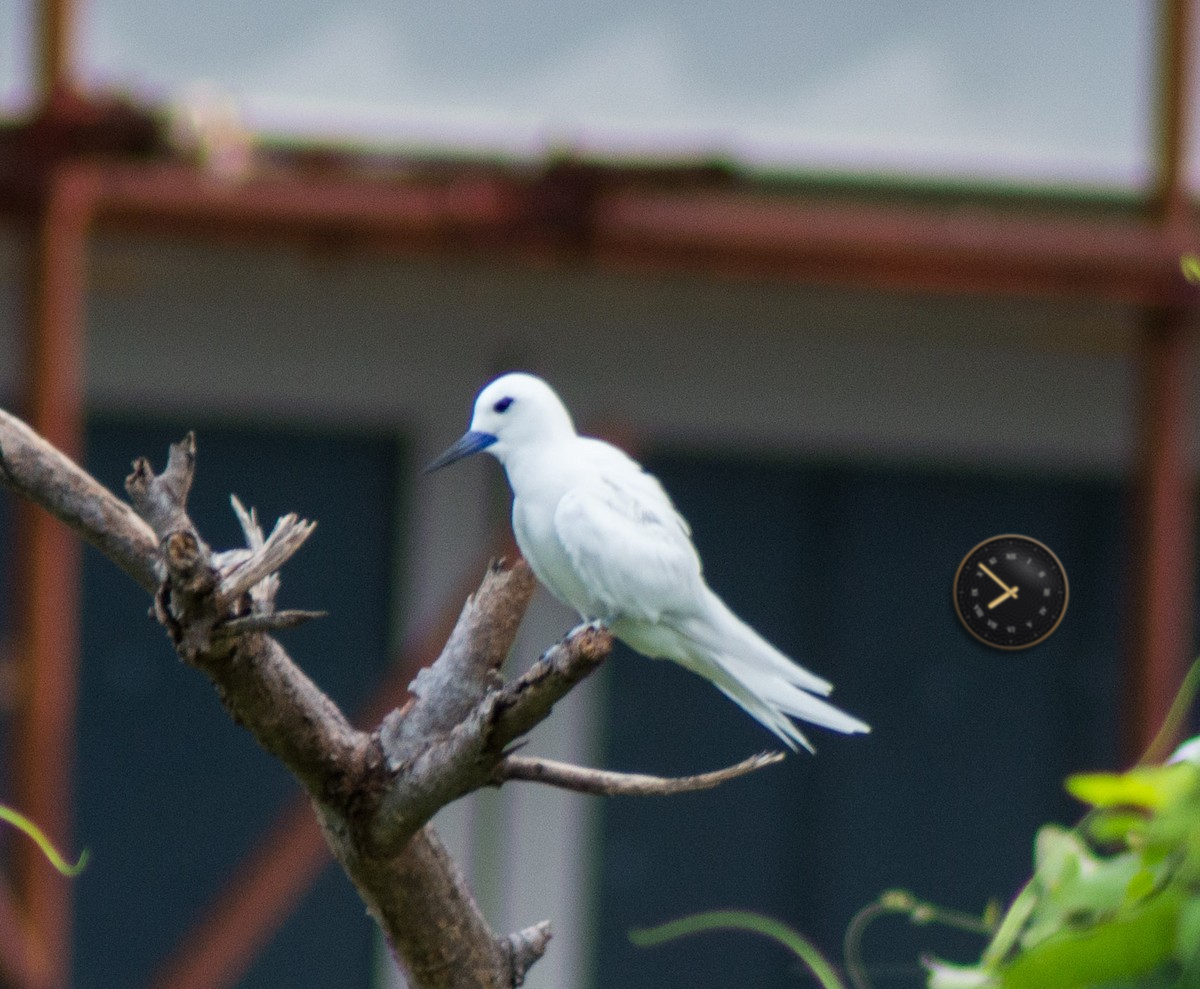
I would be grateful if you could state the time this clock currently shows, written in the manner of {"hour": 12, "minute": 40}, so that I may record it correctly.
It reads {"hour": 7, "minute": 52}
